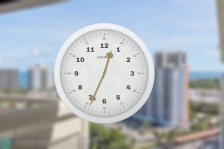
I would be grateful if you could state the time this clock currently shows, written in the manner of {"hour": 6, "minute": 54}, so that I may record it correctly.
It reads {"hour": 12, "minute": 34}
